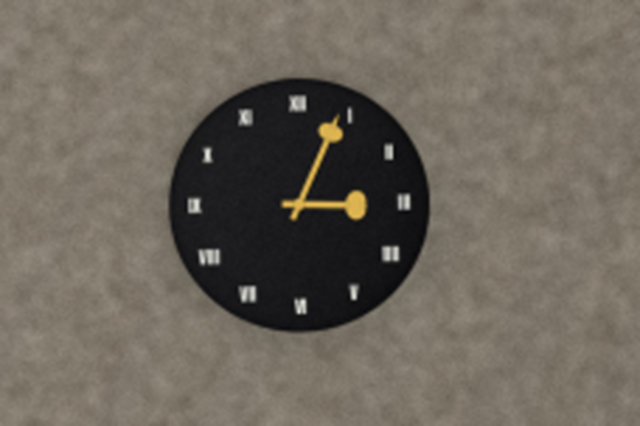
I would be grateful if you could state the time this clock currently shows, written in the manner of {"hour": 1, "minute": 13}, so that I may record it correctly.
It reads {"hour": 3, "minute": 4}
